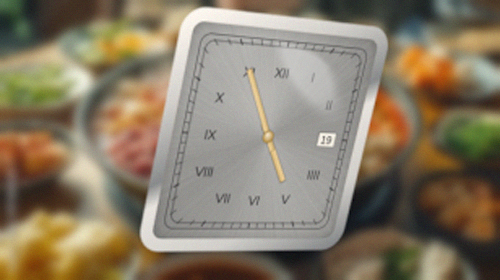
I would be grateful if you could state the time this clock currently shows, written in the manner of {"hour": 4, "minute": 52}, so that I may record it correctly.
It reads {"hour": 4, "minute": 55}
